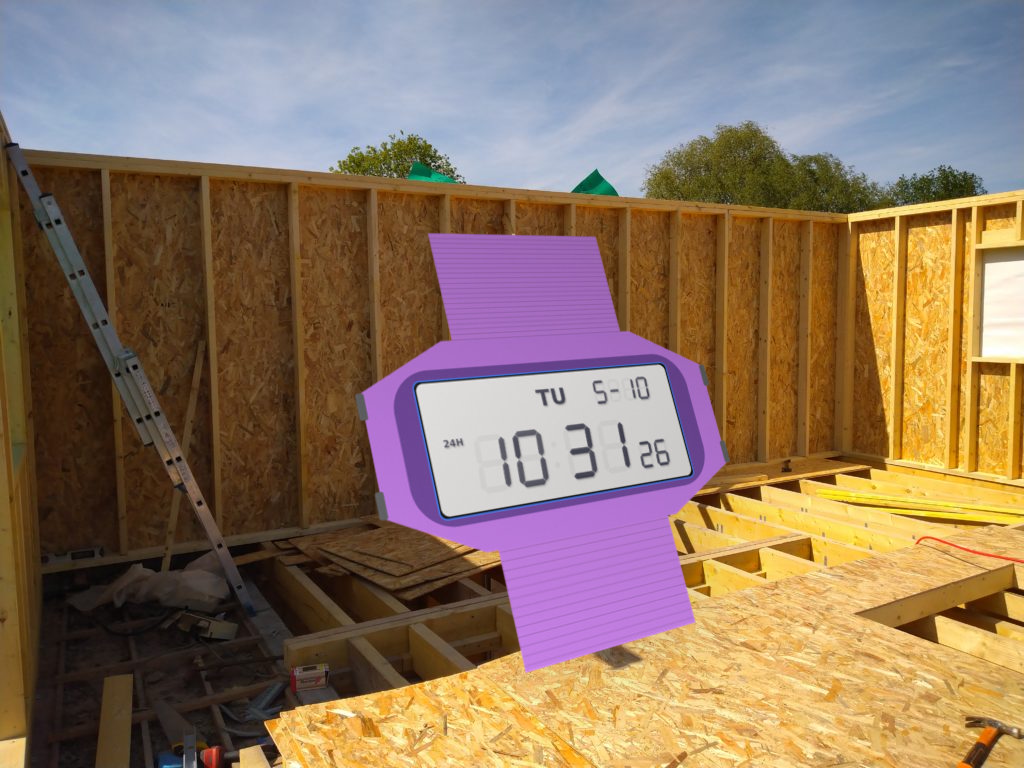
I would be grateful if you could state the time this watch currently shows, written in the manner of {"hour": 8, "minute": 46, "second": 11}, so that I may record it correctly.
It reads {"hour": 10, "minute": 31, "second": 26}
